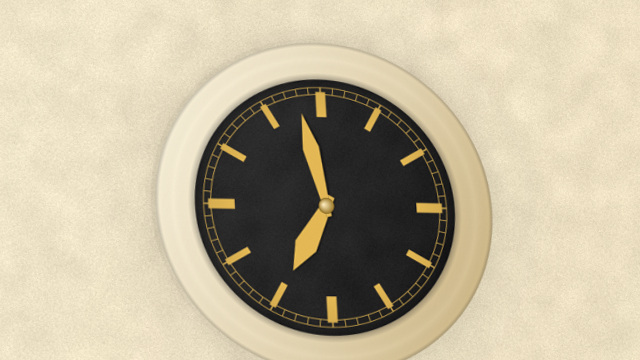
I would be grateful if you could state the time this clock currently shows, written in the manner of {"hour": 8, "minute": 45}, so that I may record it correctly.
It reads {"hour": 6, "minute": 58}
